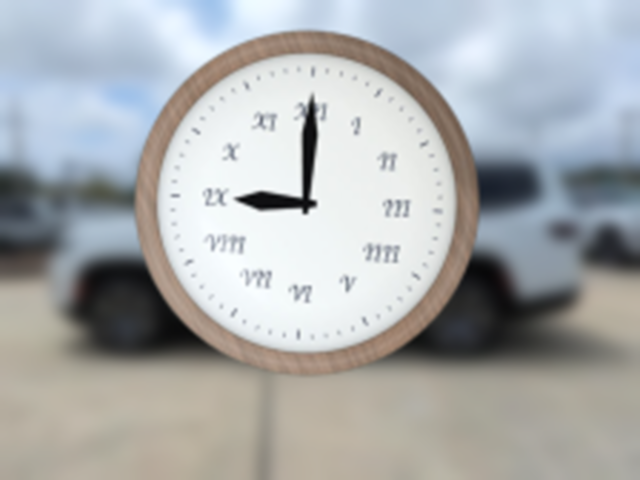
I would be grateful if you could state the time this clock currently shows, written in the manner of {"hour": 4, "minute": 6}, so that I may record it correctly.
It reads {"hour": 9, "minute": 0}
